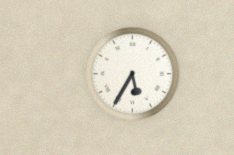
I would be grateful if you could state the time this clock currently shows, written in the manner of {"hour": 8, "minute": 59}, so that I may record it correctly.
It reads {"hour": 5, "minute": 35}
